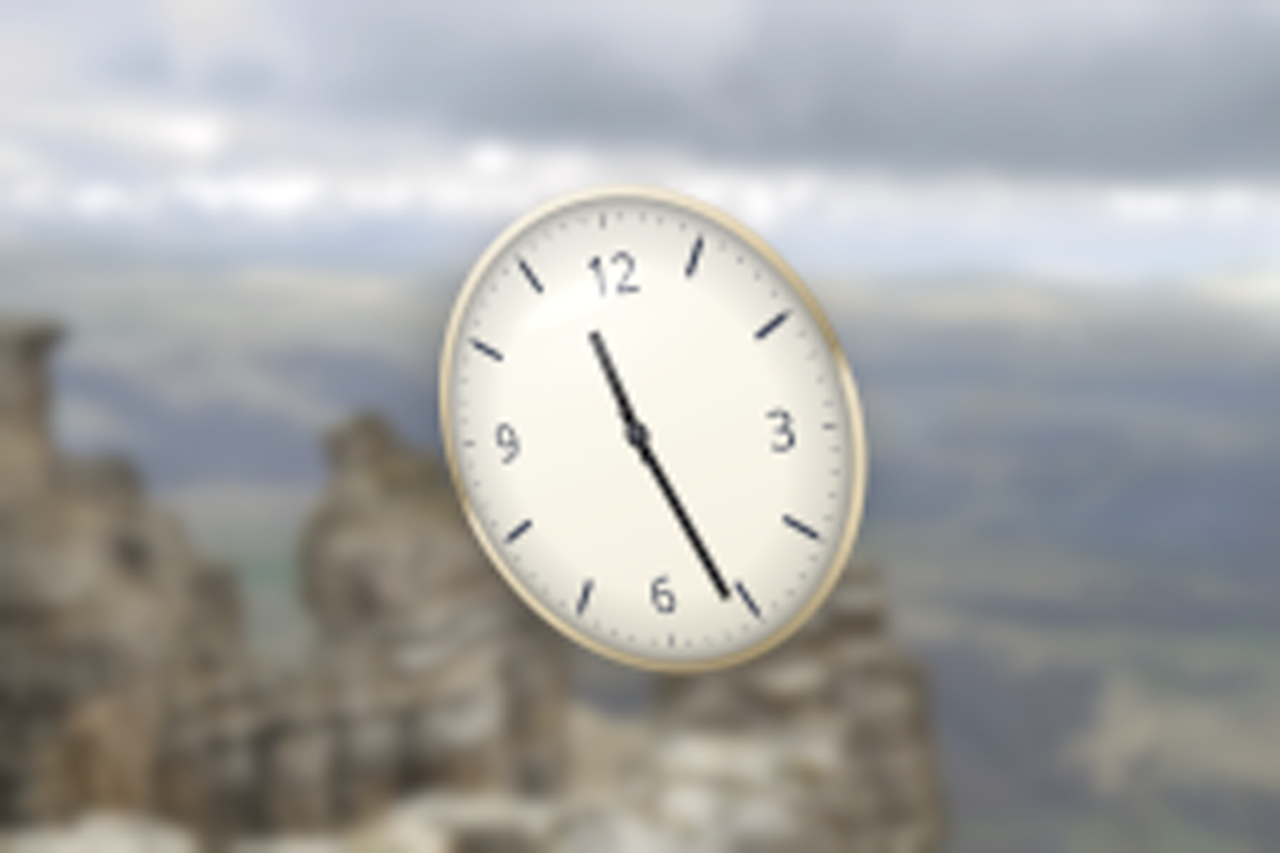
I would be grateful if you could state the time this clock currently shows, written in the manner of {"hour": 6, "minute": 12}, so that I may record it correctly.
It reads {"hour": 11, "minute": 26}
